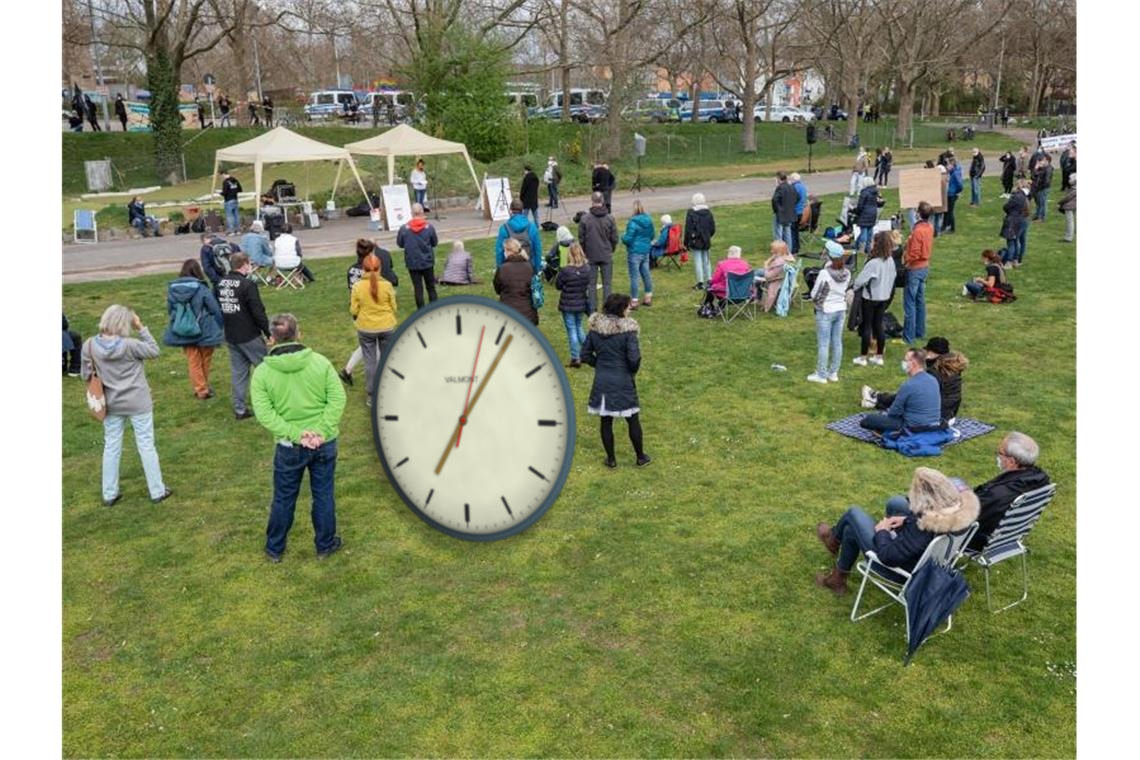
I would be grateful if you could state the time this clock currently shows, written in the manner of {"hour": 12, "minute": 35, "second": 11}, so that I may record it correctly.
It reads {"hour": 7, "minute": 6, "second": 3}
